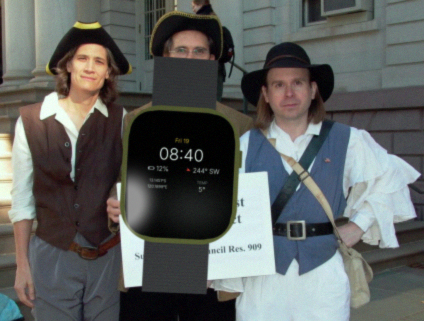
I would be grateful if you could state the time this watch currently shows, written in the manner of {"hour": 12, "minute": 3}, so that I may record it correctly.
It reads {"hour": 8, "minute": 40}
